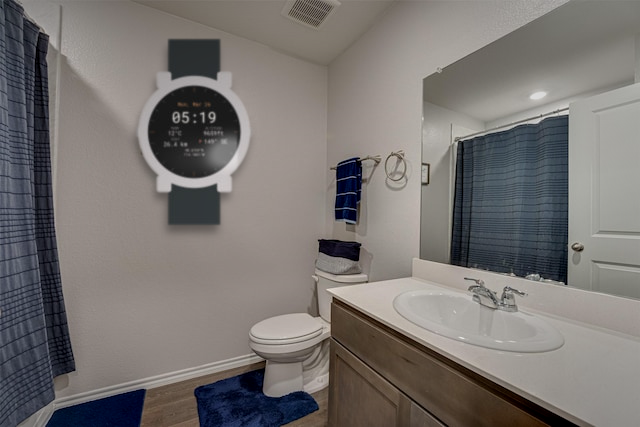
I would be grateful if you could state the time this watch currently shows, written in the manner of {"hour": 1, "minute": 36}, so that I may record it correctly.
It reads {"hour": 5, "minute": 19}
